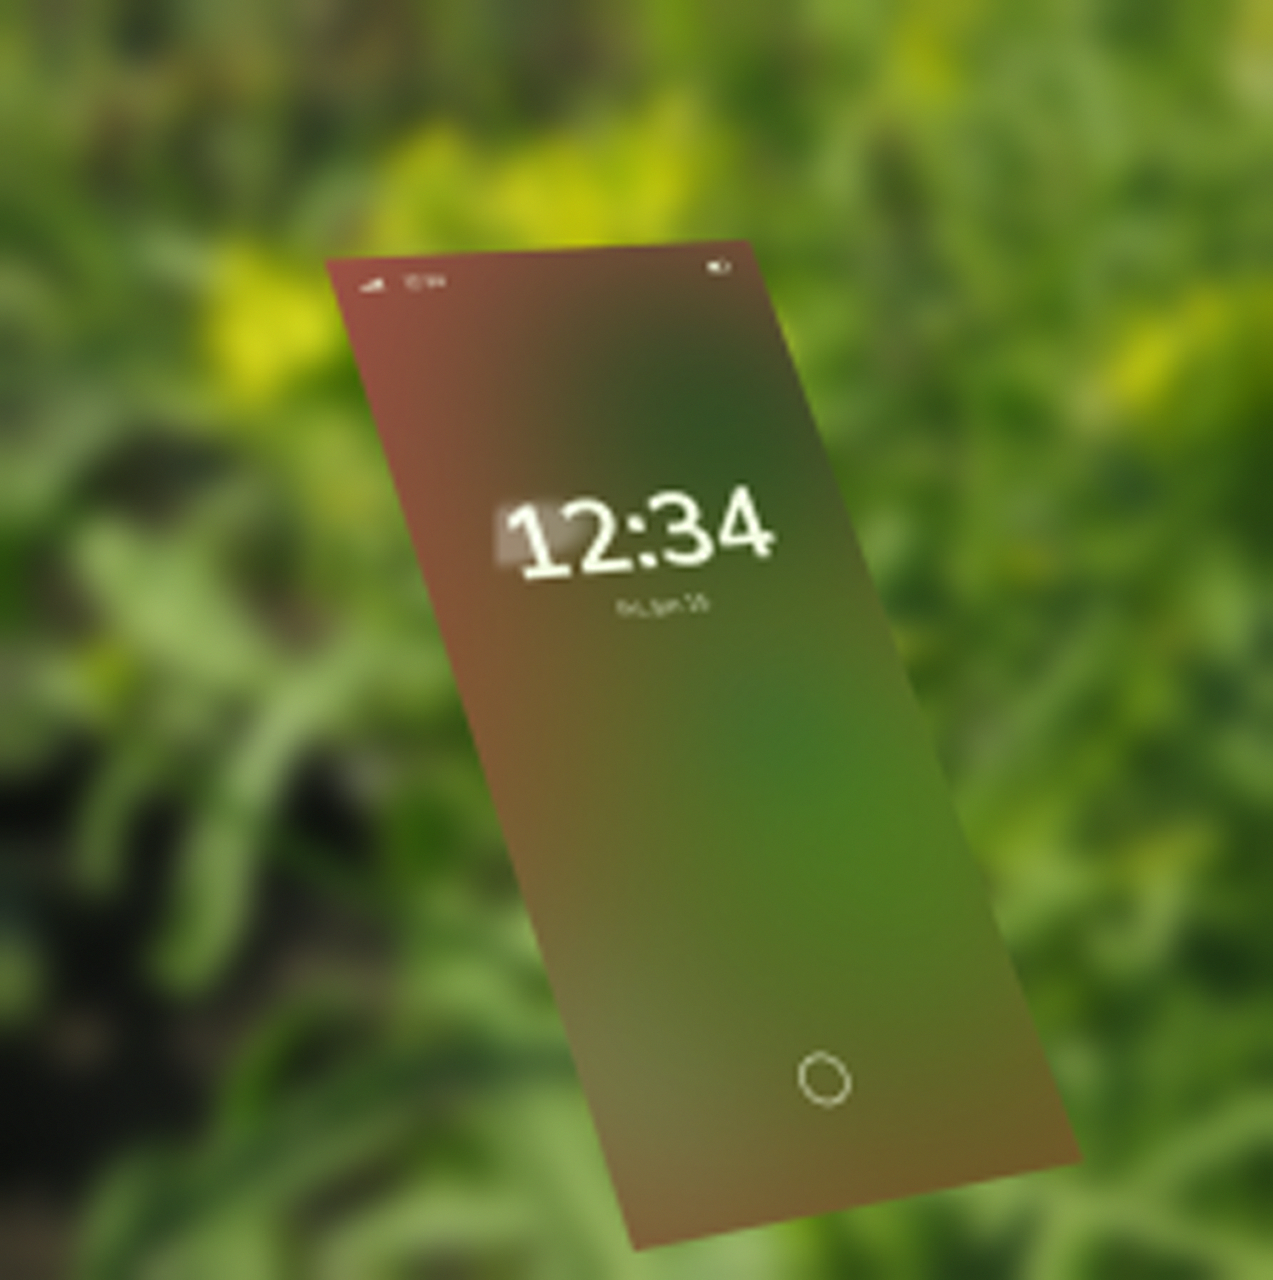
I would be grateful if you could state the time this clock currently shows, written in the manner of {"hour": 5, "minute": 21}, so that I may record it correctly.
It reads {"hour": 12, "minute": 34}
